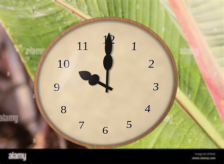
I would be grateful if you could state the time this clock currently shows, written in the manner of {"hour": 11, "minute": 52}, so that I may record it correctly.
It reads {"hour": 10, "minute": 0}
